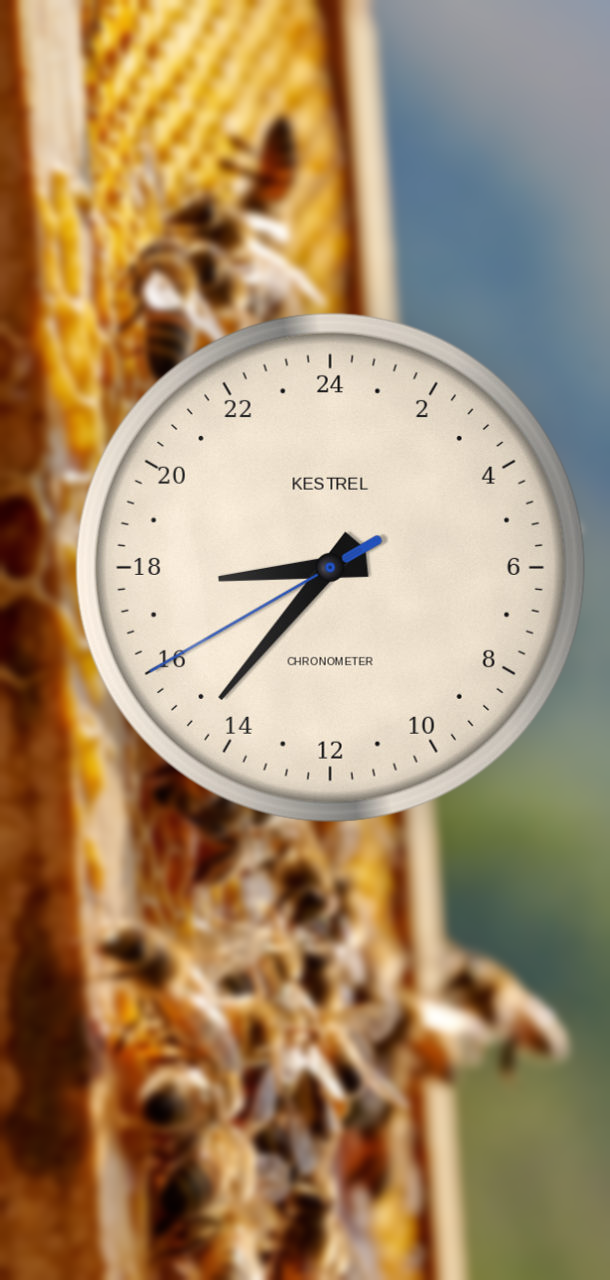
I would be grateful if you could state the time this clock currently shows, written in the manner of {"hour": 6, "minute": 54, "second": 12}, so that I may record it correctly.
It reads {"hour": 17, "minute": 36, "second": 40}
